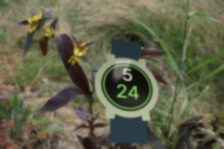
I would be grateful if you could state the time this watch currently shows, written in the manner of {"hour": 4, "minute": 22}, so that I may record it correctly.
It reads {"hour": 5, "minute": 24}
